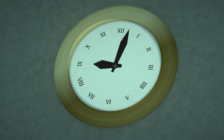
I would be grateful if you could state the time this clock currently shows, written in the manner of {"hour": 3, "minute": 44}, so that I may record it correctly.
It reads {"hour": 9, "minute": 2}
